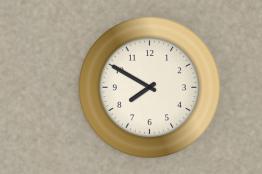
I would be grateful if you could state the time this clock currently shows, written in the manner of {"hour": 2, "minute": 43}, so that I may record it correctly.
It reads {"hour": 7, "minute": 50}
